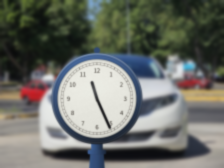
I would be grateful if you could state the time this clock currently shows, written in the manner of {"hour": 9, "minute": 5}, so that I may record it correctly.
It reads {"hour": 11, "minute": 26}
